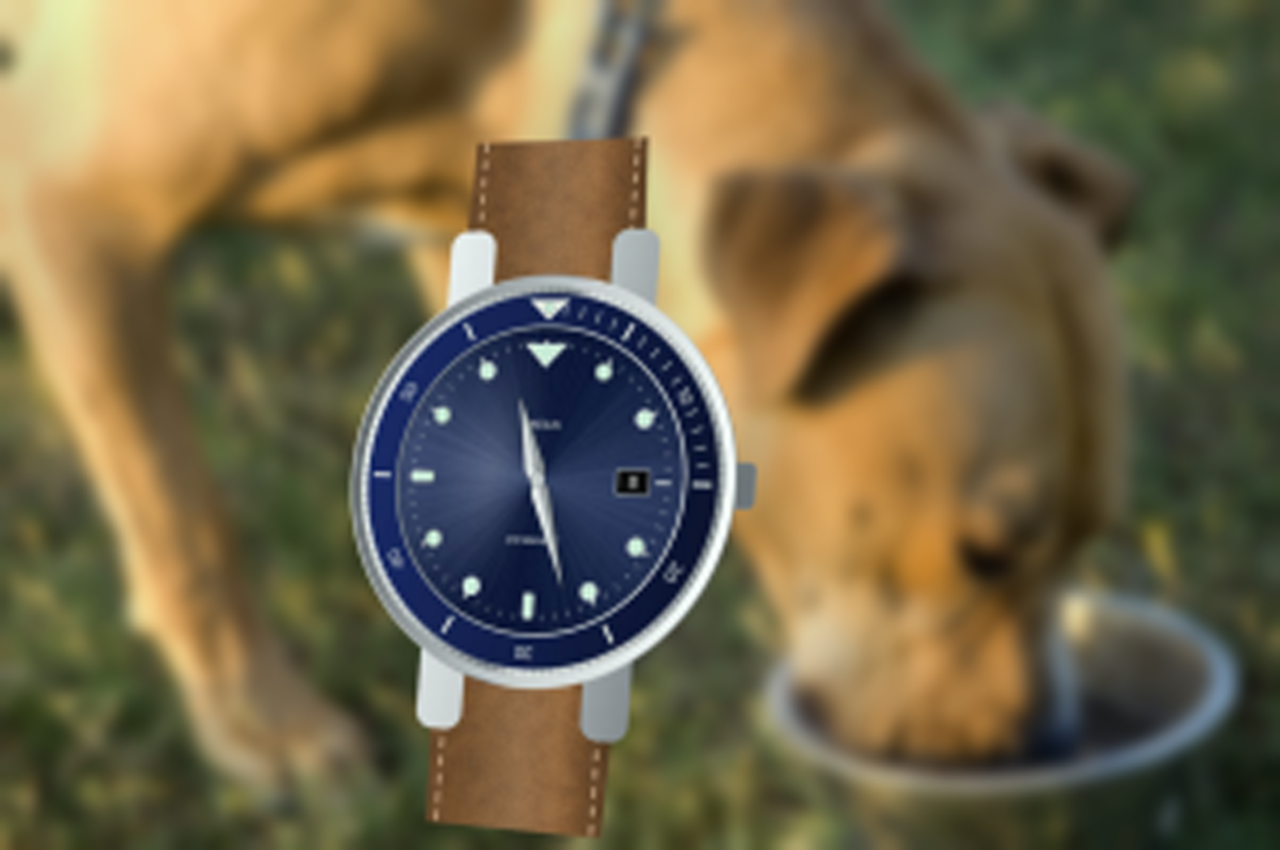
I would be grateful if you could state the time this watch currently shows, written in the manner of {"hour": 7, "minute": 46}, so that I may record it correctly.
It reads {"hour": 11, "minute": 27}
